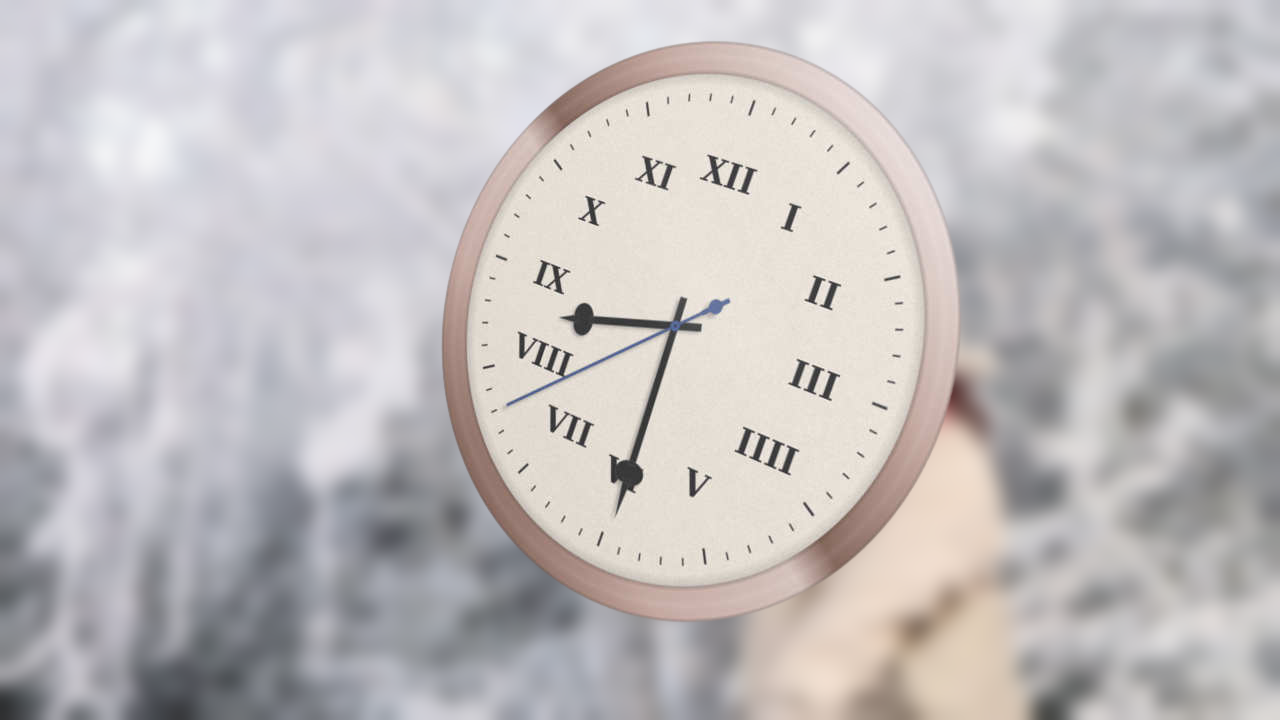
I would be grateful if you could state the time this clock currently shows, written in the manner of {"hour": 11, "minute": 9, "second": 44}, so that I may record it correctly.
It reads {"hour": 8, "minute": 29, "second": 38}
